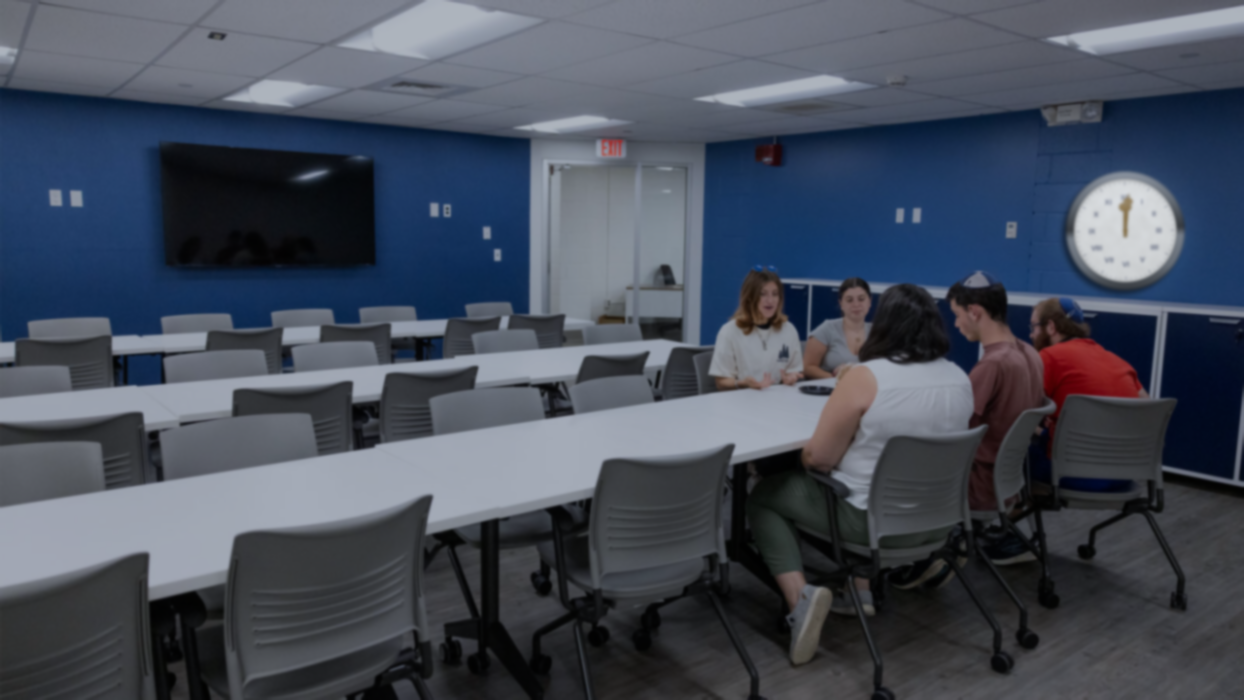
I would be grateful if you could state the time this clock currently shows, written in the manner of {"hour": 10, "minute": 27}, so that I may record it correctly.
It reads {"hour": 12, "minute": 1}
